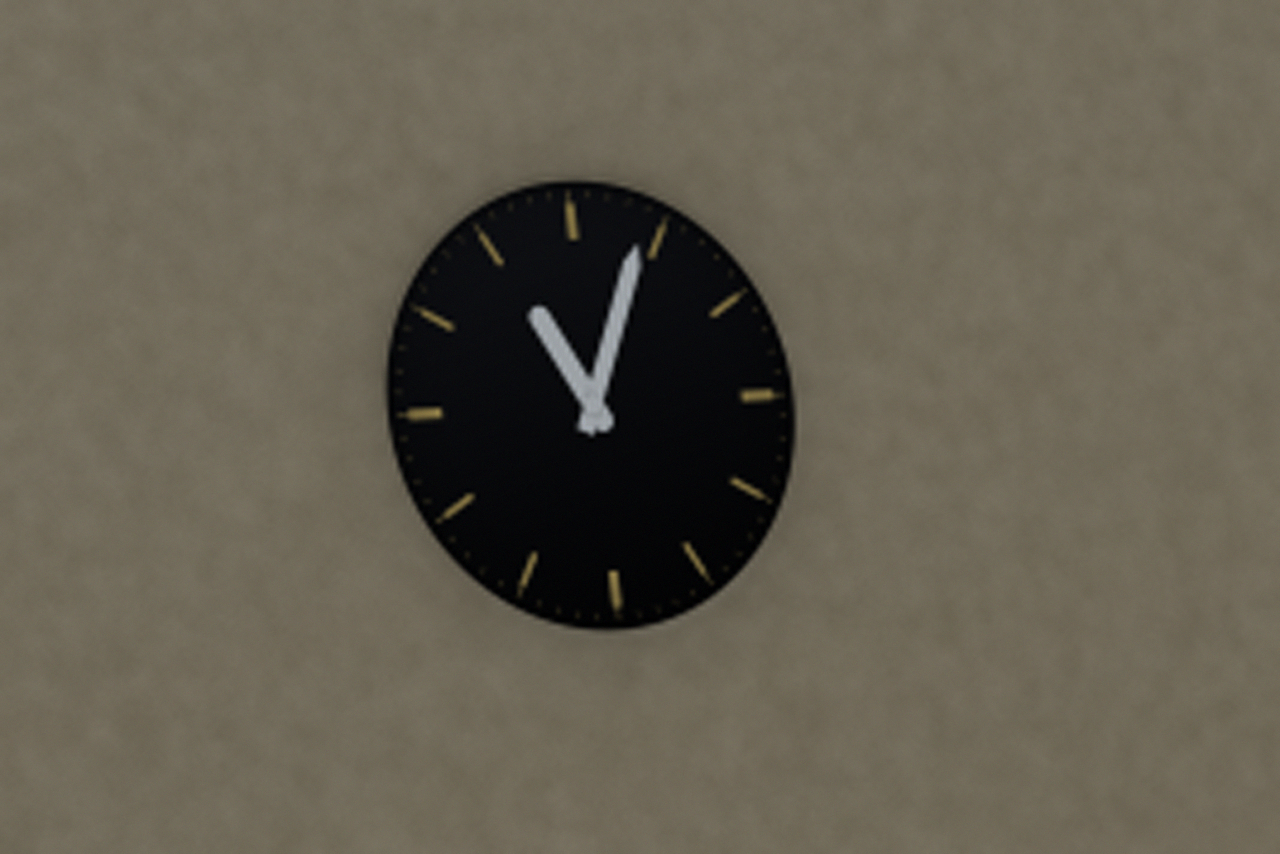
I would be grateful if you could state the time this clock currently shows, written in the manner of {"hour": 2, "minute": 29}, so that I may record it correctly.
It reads {"hour": 11, "minute": 4}
